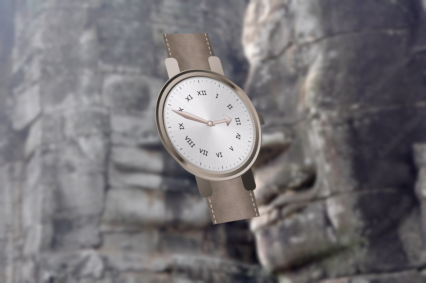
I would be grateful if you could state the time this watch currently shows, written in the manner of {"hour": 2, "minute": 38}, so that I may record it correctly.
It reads {"hour": 2, "minute": 49}
